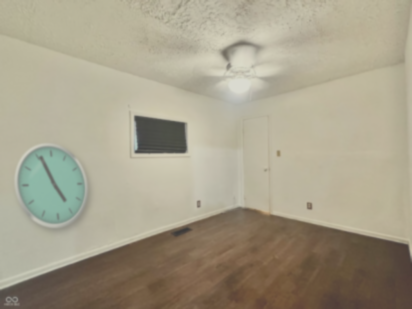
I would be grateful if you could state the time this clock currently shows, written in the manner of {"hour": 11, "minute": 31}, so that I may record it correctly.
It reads {"hour": 4, "minute": 56}
